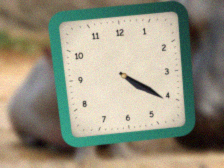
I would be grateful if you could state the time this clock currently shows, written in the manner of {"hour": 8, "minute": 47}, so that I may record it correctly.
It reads {"hour": 4, "minute": 21}
